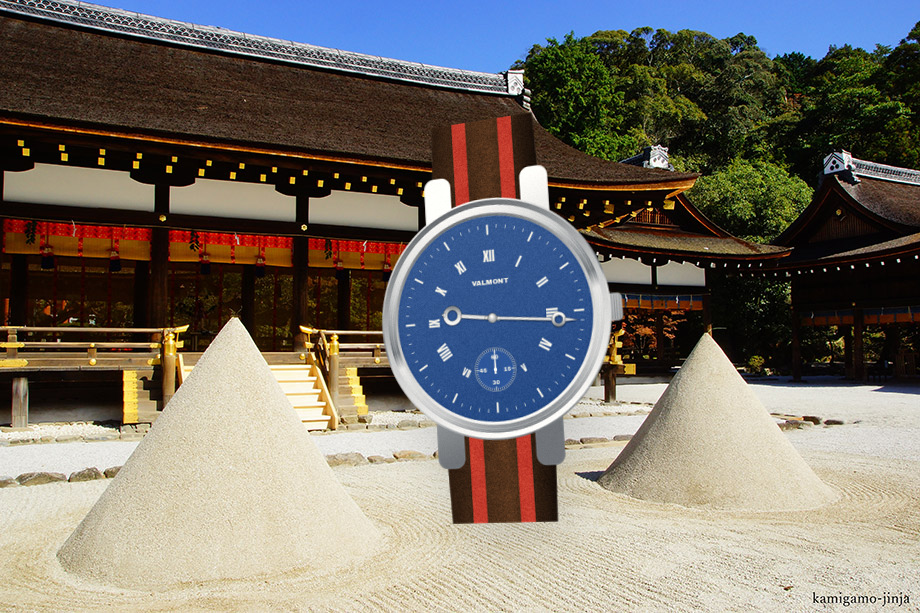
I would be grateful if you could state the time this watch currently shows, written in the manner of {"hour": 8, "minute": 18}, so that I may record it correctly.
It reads {"hour": 9, "minute": 16}
